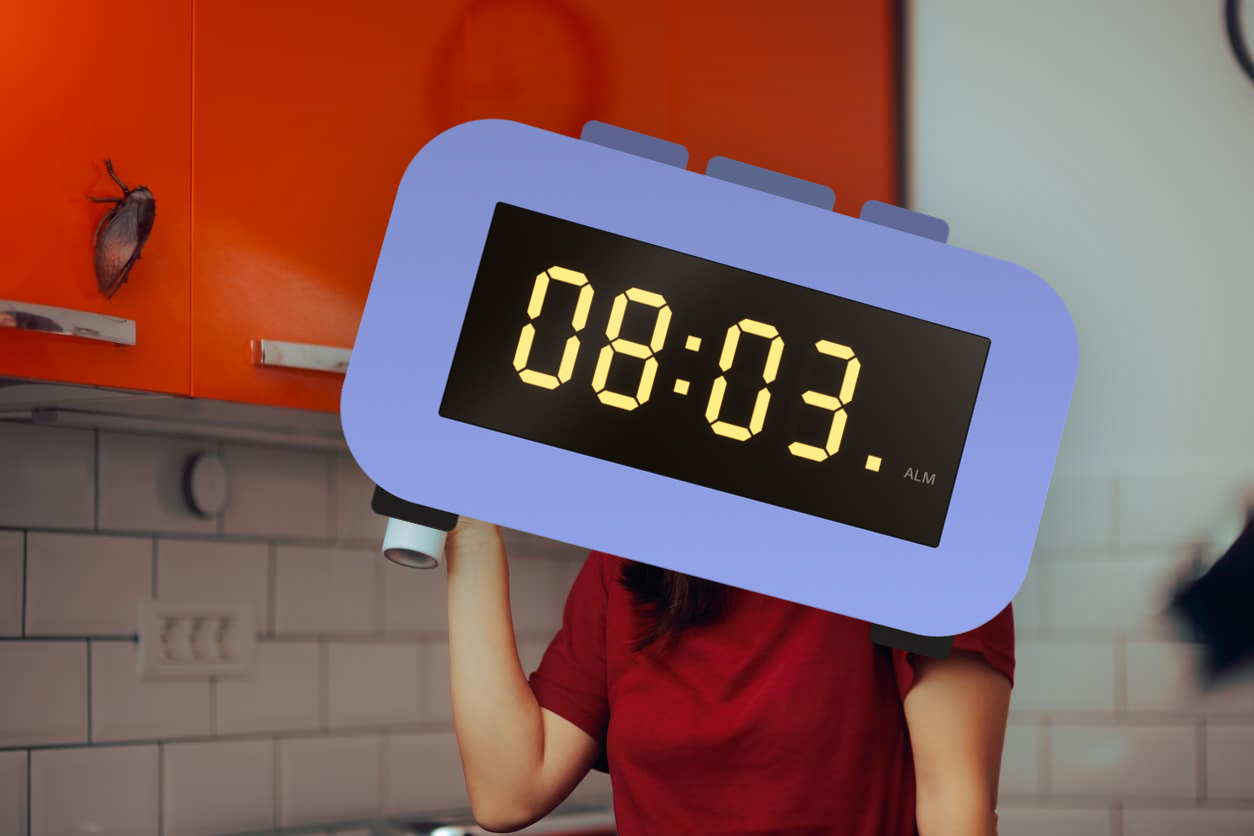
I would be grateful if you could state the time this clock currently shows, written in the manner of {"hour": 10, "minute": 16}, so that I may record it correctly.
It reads {"hour": 8, "minute": 3}
